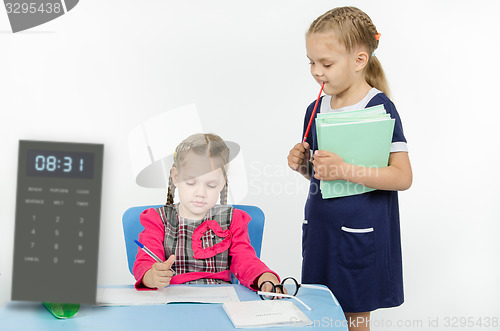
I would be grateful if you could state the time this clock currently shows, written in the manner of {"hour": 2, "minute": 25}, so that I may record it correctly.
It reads {"hour": 8, "minute": 31}
